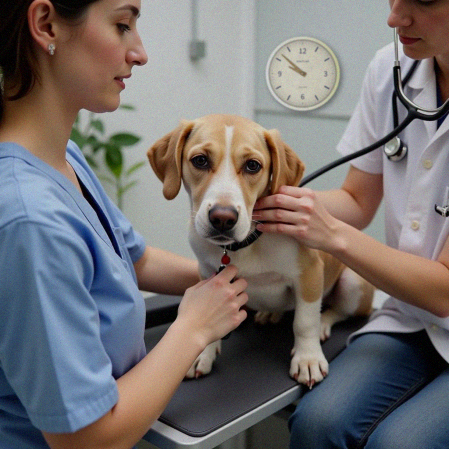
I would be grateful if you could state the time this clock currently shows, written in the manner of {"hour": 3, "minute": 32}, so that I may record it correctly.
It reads {"hour": 9, "minute": 52}
